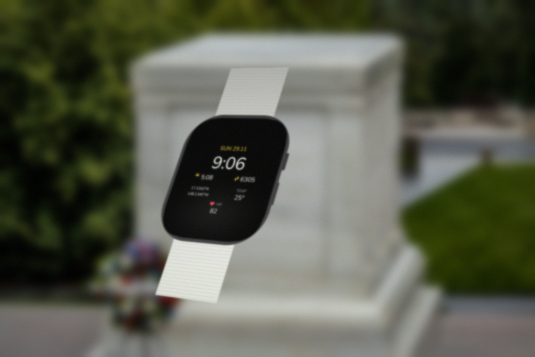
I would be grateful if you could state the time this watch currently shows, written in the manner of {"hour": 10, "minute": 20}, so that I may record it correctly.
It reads {"hour": 9, "minute": 6}
